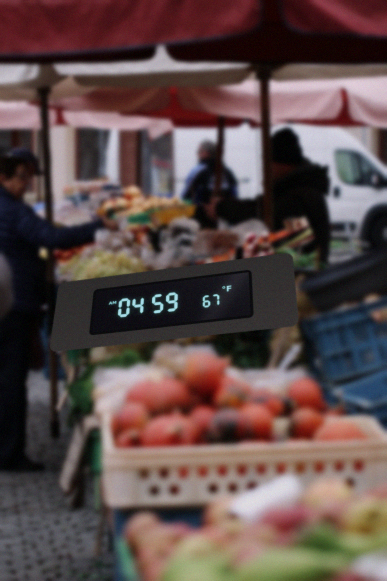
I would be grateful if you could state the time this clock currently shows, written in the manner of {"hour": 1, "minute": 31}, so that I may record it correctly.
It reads {"hour": 4, "minute": 59}
